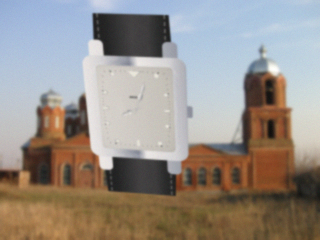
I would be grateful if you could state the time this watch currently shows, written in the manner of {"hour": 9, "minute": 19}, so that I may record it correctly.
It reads {"hour": 8, "minute": 3}
